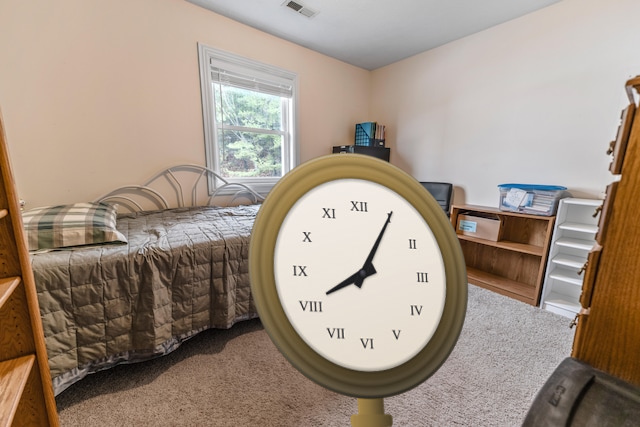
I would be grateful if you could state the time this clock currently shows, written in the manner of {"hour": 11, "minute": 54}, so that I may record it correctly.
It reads {"hour": 8, "minute": 5}
